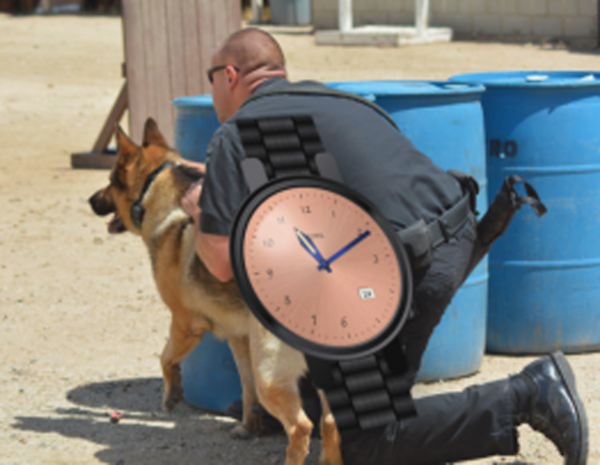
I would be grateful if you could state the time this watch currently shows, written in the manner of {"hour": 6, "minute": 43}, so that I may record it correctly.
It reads {"hour": 11, "minute": 11}
